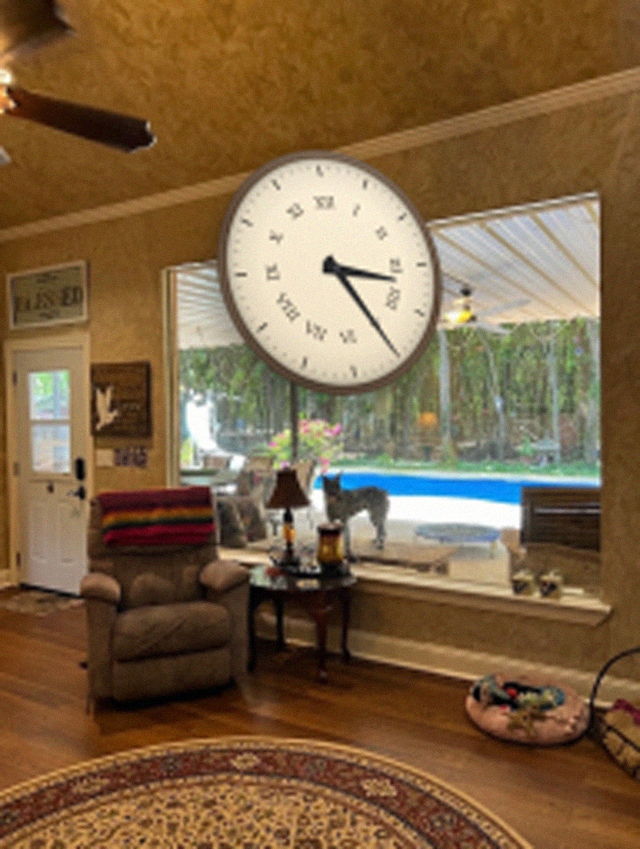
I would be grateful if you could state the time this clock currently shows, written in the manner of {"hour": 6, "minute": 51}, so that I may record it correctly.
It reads {"hour": 3, "minute": 25}
